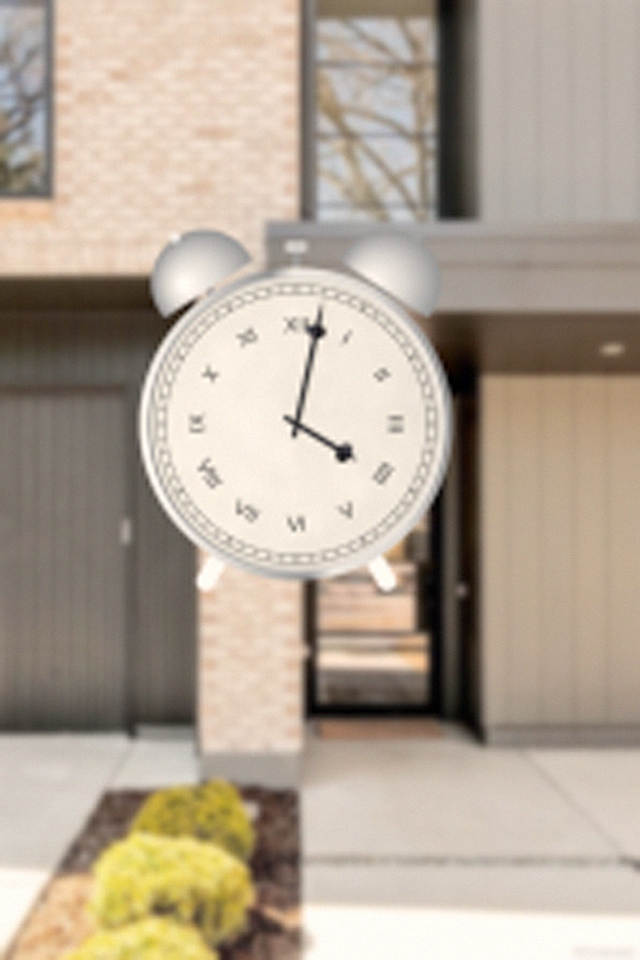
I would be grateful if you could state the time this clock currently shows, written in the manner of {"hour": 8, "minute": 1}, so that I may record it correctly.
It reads {"hour": 4, "minute": 2}
